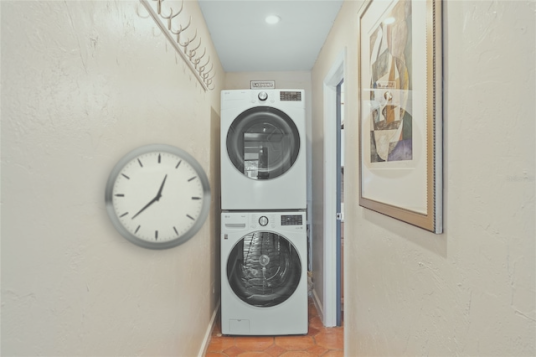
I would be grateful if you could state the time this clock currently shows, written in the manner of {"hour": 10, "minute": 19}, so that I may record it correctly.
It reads {"hour": 12, "minute": 38}
